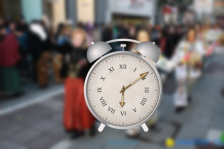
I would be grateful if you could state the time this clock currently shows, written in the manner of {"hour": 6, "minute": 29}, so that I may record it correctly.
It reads {"hour": 6, "minute": 9}
